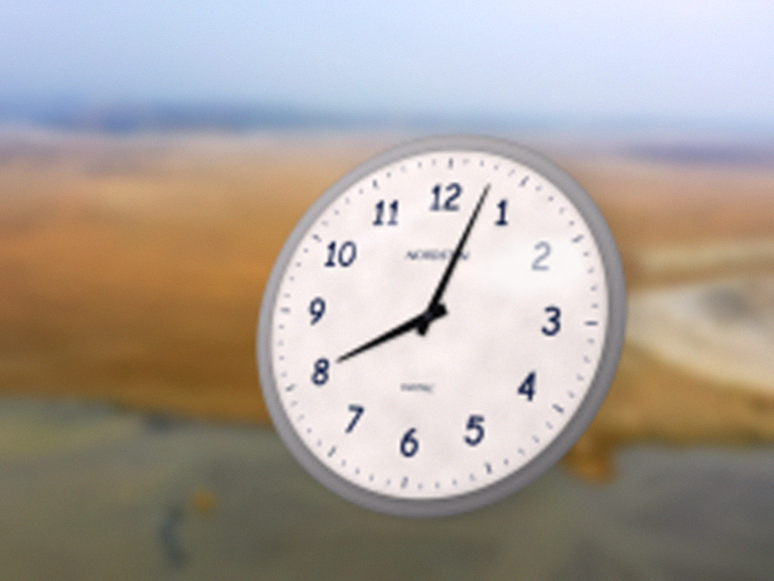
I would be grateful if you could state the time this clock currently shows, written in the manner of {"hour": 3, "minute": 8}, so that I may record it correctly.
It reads {"hour": 8, "minute": 3}
